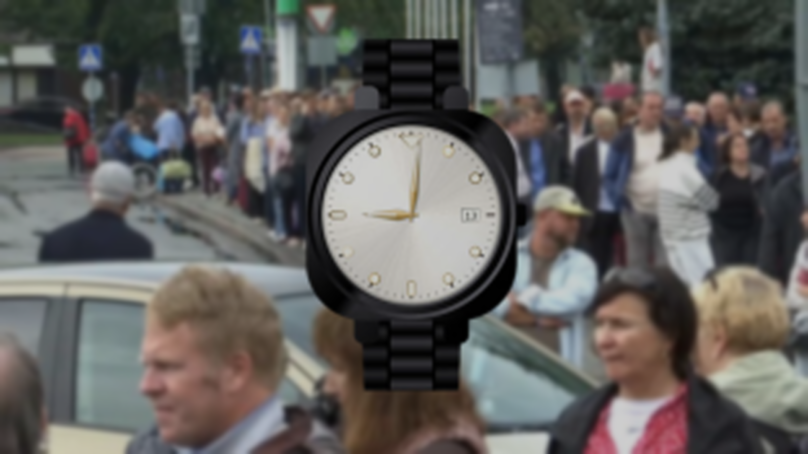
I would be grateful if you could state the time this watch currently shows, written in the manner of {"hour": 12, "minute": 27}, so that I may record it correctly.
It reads {"hour": 9, "minute": 1}
